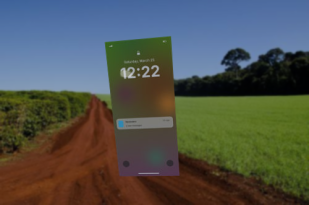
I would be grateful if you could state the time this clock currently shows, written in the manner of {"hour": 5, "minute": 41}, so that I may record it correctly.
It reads {"hour": 12, "minute": 22}
